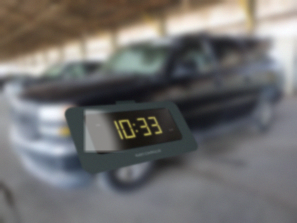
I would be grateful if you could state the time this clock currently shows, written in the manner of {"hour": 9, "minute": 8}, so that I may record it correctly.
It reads {"hour": 10, "minute": 33}
